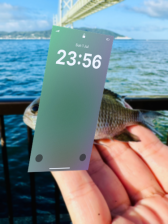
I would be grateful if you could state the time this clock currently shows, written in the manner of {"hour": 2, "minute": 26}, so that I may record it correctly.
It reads {"hour": 23, "minute": 56}
